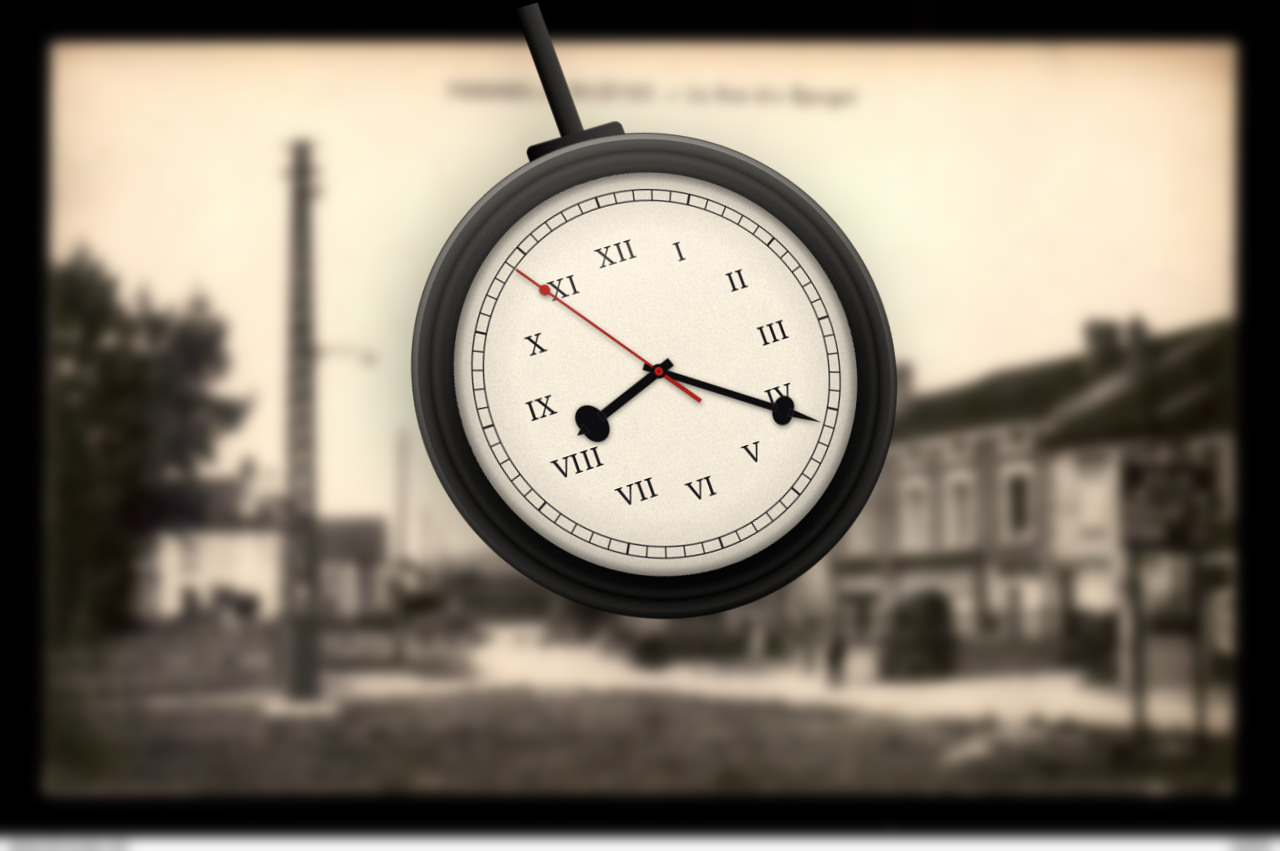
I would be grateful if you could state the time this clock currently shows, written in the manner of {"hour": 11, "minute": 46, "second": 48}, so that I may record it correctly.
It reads {"hour": 8, "minute": 20, "second": 54}
